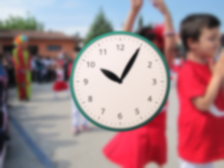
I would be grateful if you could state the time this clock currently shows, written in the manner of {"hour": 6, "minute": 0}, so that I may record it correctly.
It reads {"hour": 10, "minute": 5}
